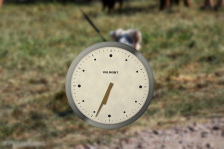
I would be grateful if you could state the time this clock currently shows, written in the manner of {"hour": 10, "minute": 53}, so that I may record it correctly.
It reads {"hour": 6, "minute": 34}
